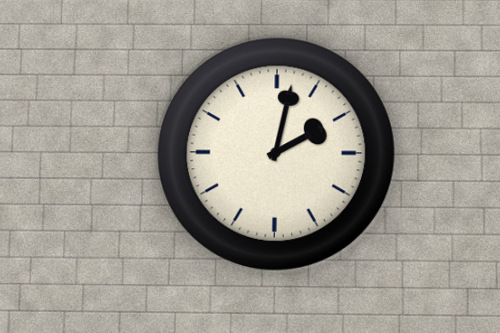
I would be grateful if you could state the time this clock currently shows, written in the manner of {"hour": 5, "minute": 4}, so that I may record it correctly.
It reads {"hour": 2, "minute": 2}
